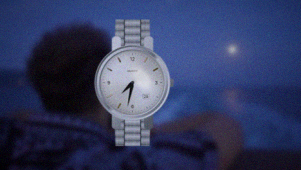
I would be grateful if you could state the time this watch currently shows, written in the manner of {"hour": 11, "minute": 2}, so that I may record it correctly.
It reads {"hour": 7, "minute": 32}
